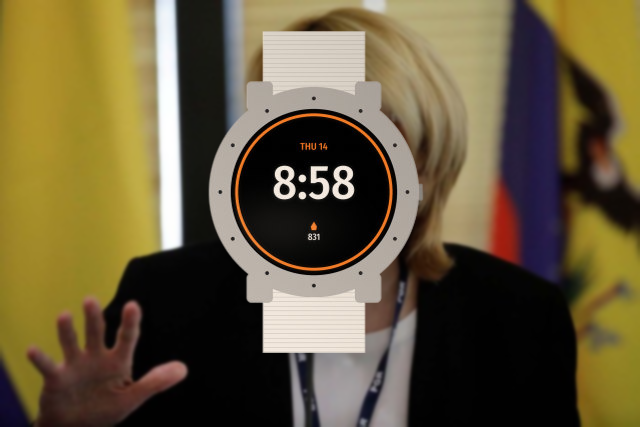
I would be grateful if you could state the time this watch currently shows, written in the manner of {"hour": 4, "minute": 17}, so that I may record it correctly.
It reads {"hour": 8, "minute": 58}
